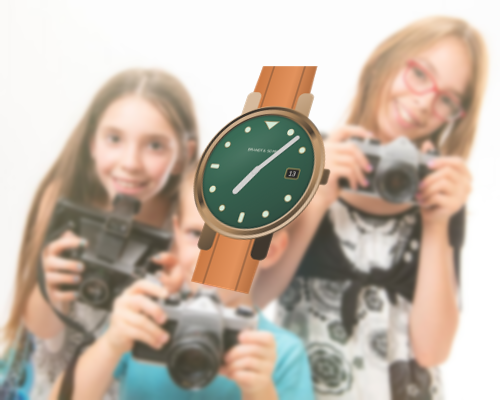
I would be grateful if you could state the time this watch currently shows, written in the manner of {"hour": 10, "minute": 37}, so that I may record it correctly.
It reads {"hour": 7, "minute": 7}
